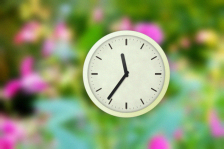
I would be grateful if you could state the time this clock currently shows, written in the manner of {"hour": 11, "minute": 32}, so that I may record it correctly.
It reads {"hour": 11, "minute": 36}
